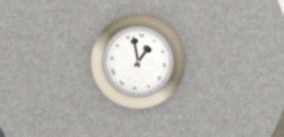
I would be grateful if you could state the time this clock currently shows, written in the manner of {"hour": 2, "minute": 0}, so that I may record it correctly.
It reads {"hour": 12, "minute": 57}
